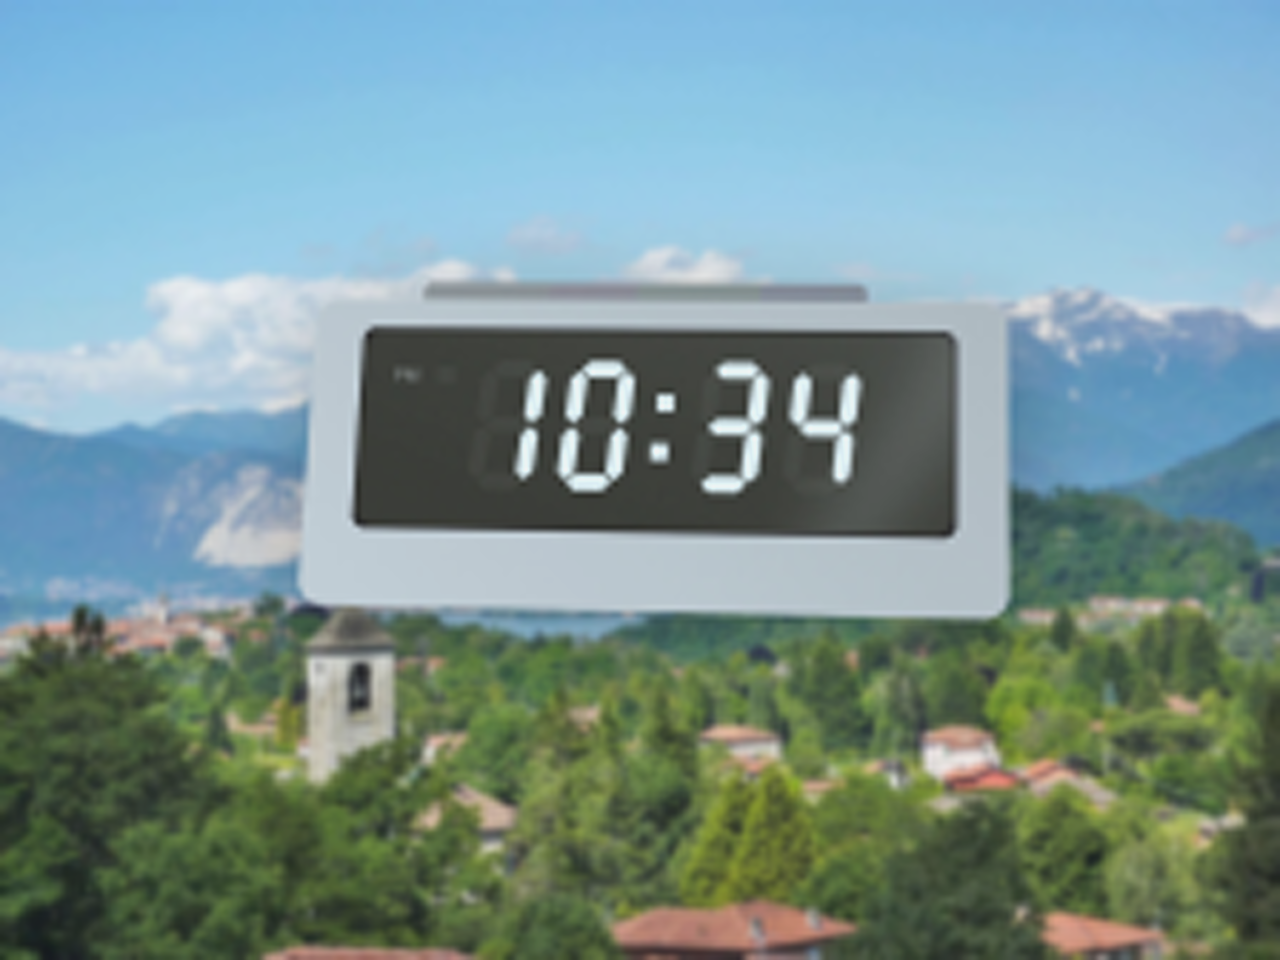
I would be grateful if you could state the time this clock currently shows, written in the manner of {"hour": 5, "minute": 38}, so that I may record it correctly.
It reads {"hour": 10, "minute": 34}
